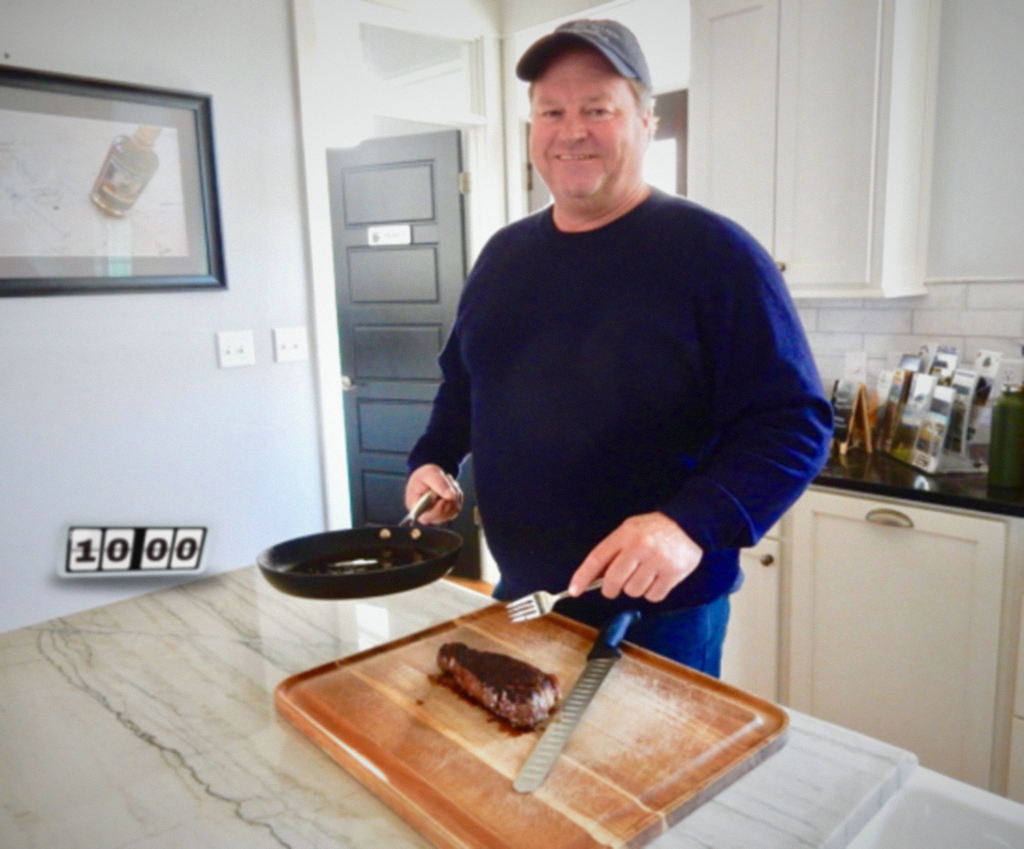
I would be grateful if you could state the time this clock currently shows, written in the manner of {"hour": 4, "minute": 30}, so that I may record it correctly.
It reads {"hour": 10, "minute": 0}
